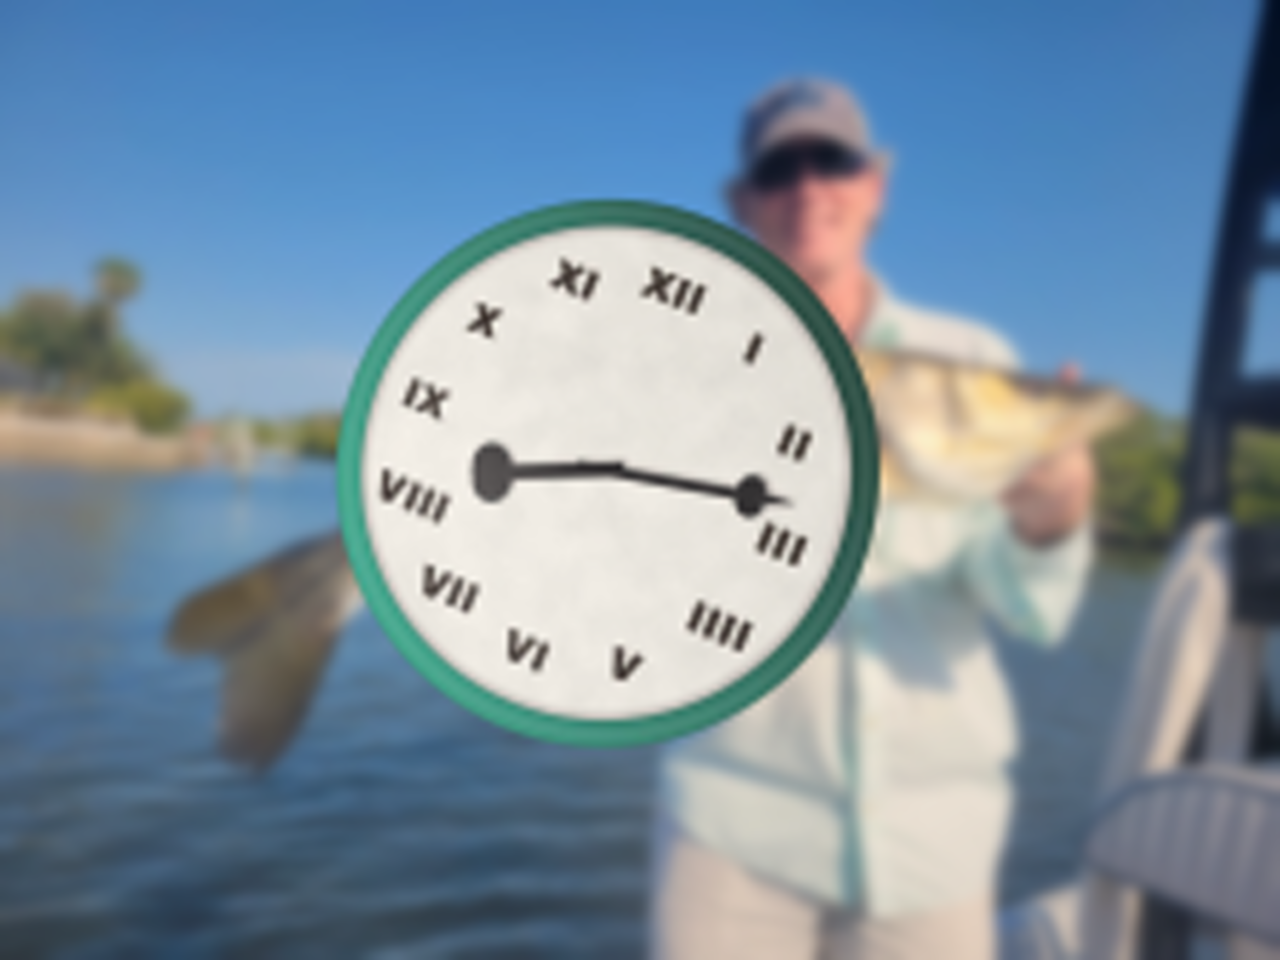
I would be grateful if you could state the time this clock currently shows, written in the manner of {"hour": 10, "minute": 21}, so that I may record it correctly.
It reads {"hour": 8, "minute": 13}
